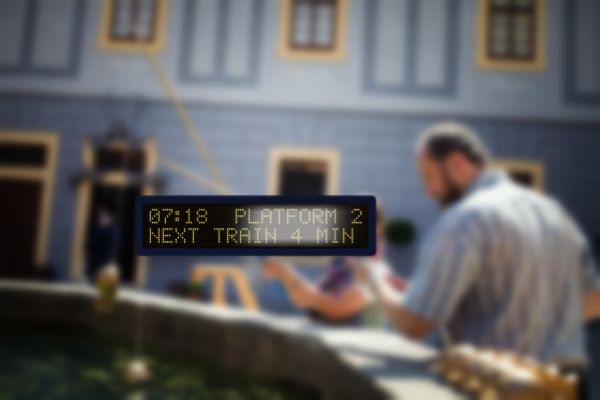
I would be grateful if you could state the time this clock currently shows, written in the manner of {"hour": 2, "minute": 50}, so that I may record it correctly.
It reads {"hour": 7, "minute": 18}
